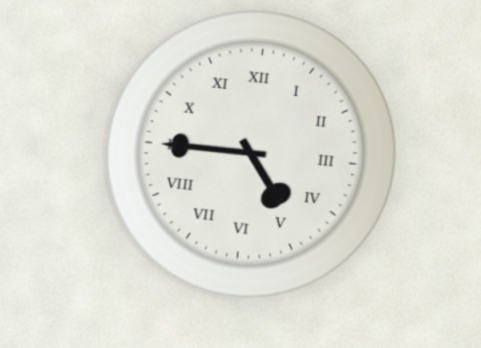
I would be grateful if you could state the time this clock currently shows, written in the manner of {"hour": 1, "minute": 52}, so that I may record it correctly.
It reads {"hour": 4, "minute": 45}
